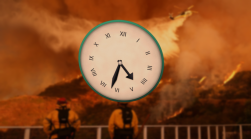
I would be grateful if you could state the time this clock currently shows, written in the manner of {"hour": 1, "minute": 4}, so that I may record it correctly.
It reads {"hour": 4, "minute": 32}
